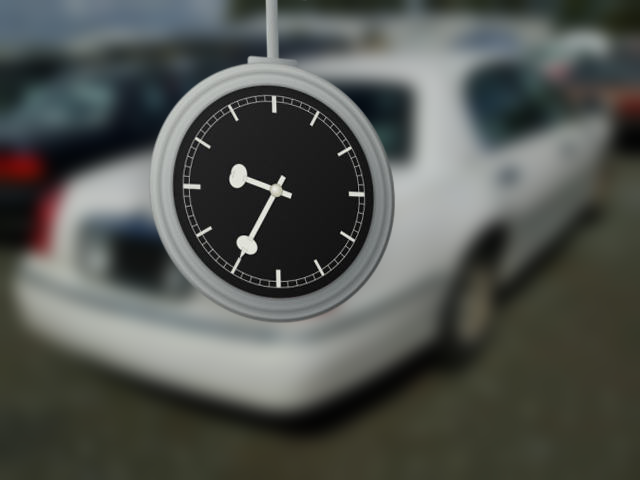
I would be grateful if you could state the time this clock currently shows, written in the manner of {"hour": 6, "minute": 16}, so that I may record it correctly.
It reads {"hour": 9, "minute": 35}
